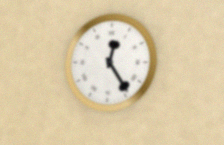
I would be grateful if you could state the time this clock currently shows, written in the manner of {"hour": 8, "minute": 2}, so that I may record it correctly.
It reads {"hour": 12, "minute": 24}
